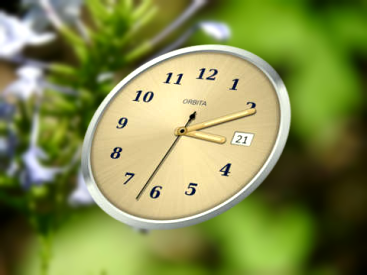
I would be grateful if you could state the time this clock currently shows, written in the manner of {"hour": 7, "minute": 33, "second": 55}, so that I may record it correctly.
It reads {"hour": 3, "minute": 10, "second": 32}
